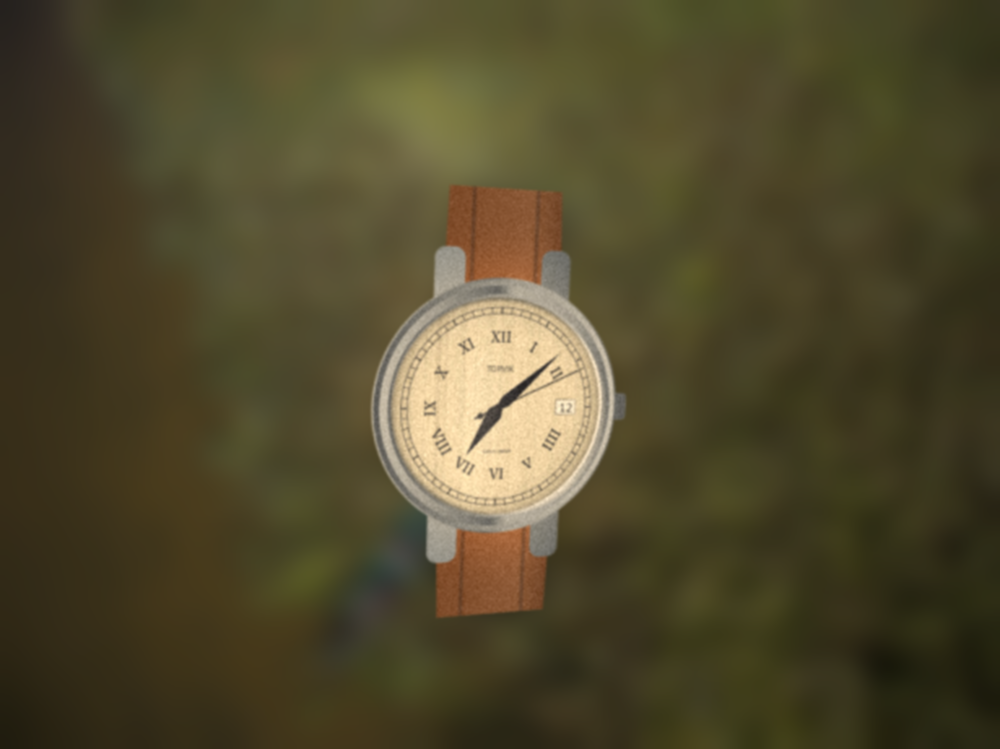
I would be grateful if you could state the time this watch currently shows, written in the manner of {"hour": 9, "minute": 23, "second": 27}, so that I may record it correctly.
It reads {"hour": 7, "minute": 8, "second": 11}
